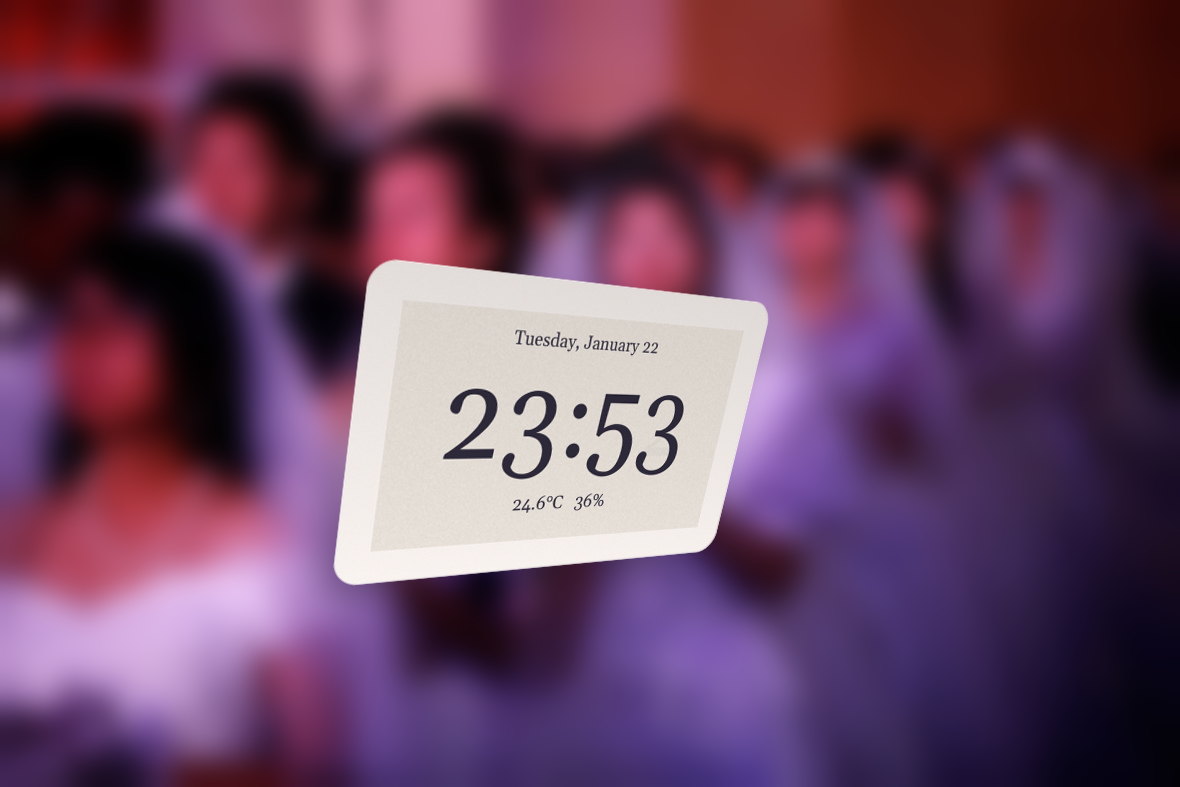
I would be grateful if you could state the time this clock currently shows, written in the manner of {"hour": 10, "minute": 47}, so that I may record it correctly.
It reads {"hour": 23, "minute": 53}
